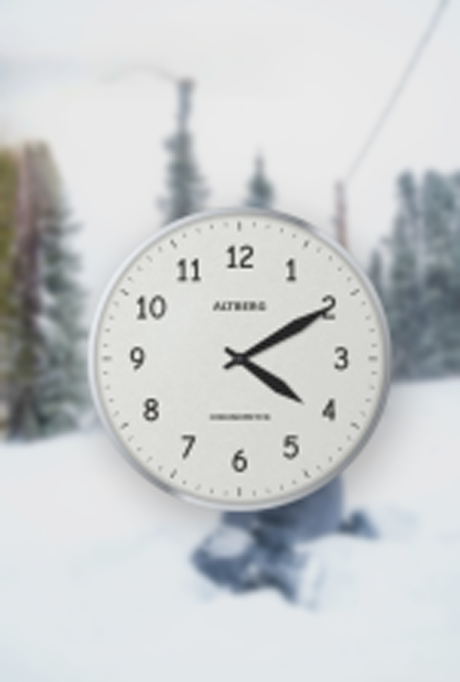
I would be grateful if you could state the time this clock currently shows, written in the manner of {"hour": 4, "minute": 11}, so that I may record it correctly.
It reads {"hour": 4, "minute": 10}
